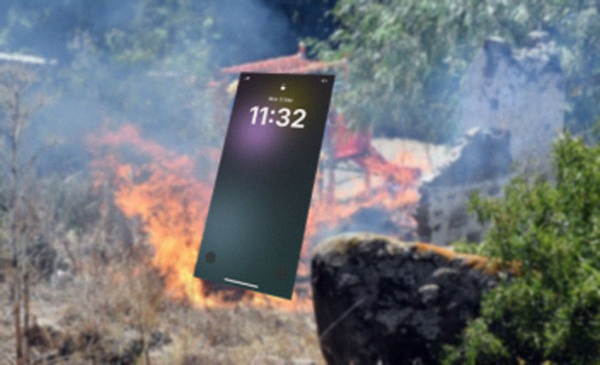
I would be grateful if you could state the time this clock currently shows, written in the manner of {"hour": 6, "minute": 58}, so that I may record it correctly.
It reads {"hour": 11, "minute": 32}
